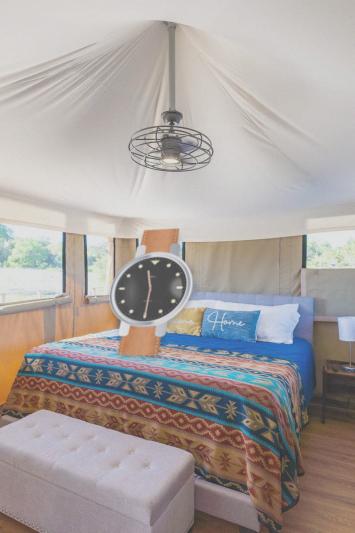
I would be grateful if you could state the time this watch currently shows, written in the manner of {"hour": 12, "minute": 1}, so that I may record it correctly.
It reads {"hour": 11, "minute": 30}
